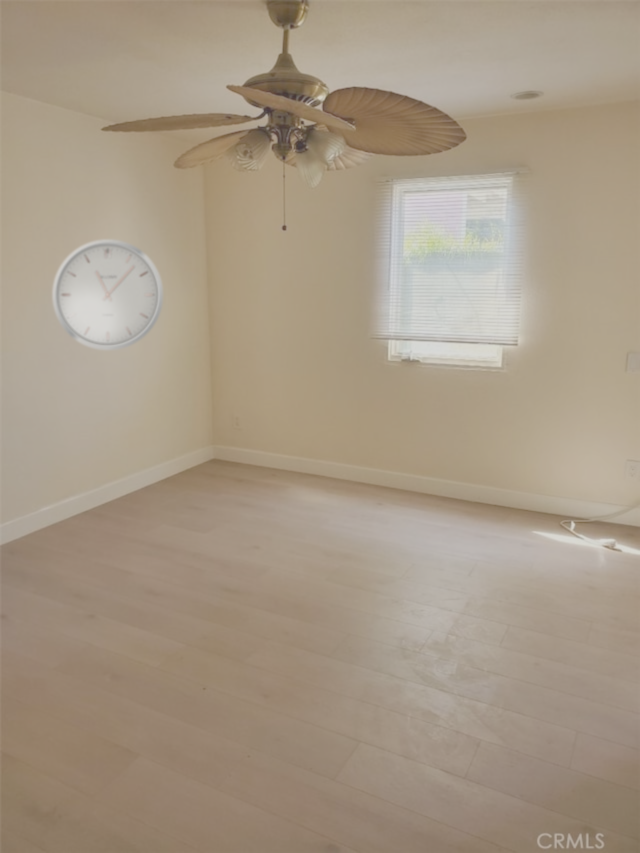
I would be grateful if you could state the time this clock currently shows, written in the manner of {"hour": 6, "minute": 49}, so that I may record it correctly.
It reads {"hour": 11, "minute": 7}
